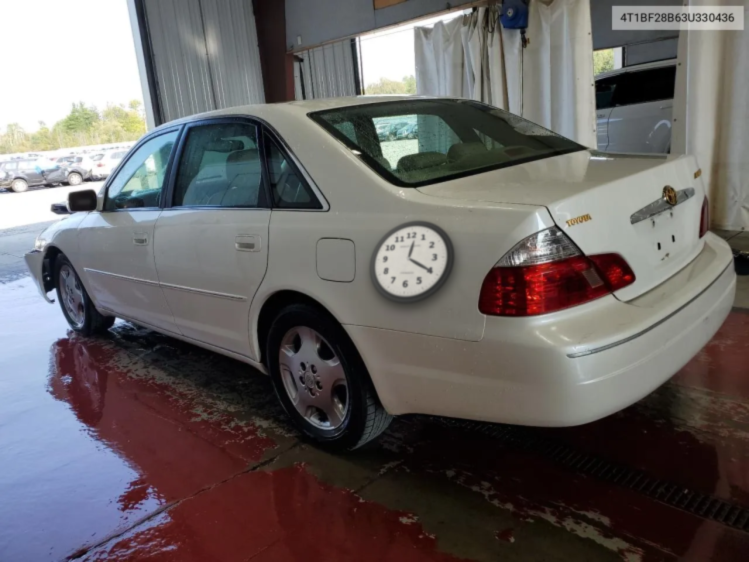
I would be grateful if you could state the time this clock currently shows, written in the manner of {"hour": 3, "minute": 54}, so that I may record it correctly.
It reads {"hour": 12, "minute": 20}
